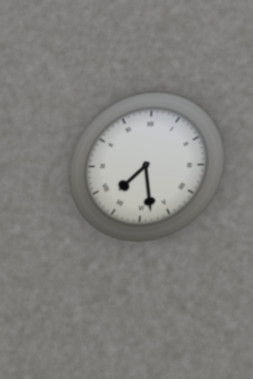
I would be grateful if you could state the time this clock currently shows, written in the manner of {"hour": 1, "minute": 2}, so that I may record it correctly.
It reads {"hour": 7, "minute": 28}
